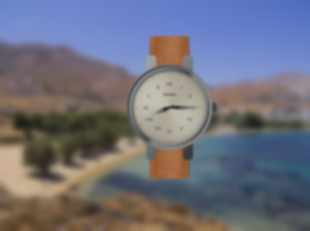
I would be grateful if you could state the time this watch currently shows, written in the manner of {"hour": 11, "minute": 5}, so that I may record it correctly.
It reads {"hour": 8, "minute": 15}
